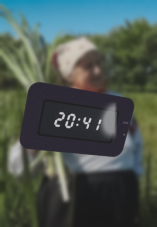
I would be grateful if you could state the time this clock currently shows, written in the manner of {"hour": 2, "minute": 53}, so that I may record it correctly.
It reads {"hour": 20, "minute": 41}
